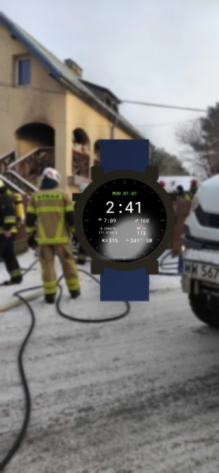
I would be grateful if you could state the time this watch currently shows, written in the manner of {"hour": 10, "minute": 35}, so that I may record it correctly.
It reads {"hour": 2, "minute": 41}
